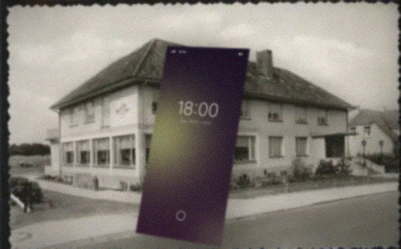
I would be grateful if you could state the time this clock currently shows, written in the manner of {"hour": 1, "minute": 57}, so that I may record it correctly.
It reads {"hour": 18, "minute": 0}
